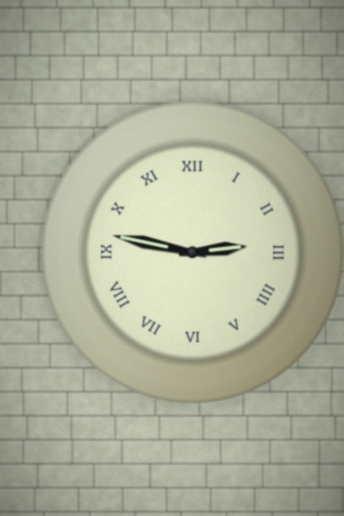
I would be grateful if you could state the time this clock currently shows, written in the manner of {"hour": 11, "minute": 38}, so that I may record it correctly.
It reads {"hour": 2, "minute": 47}
